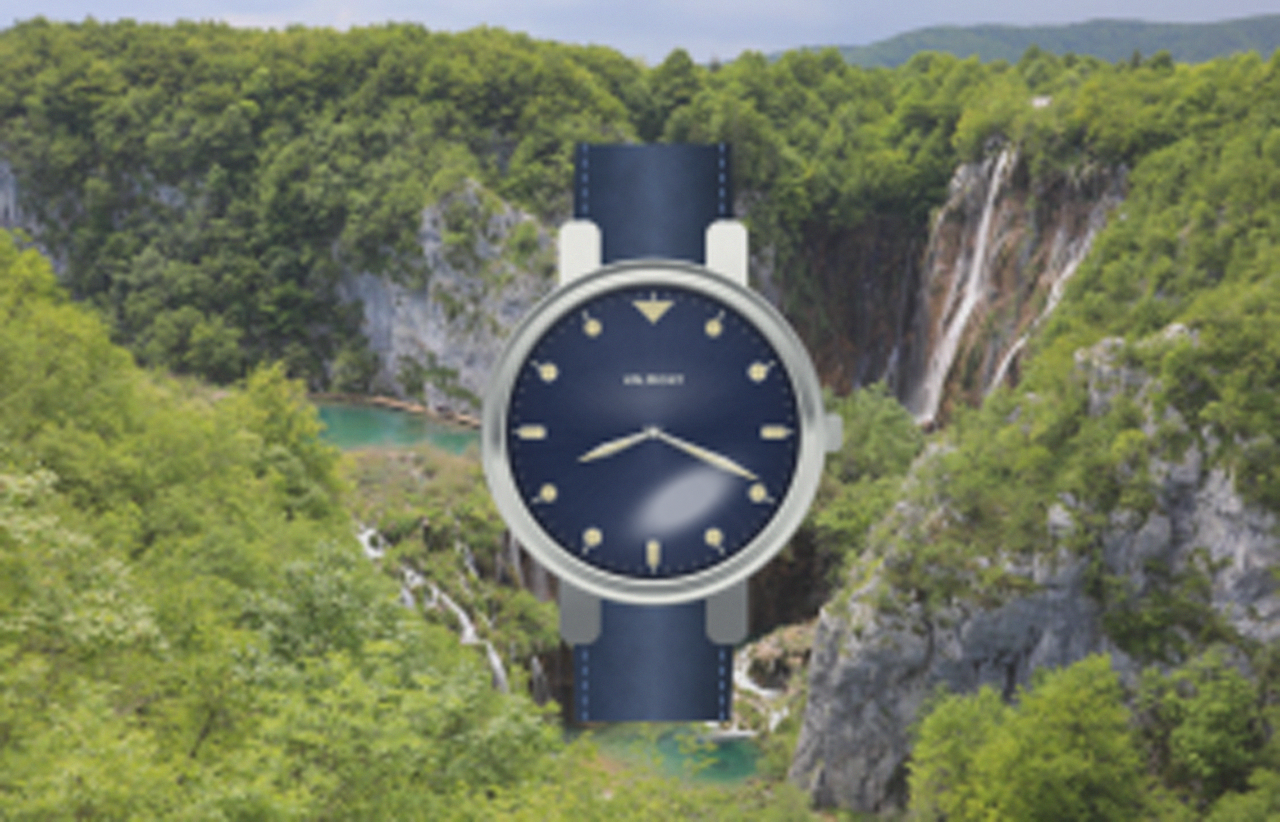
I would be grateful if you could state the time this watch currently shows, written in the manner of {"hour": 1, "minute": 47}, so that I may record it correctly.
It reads {"hour": 8, "minute": 19}
